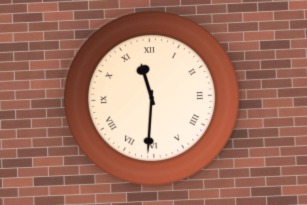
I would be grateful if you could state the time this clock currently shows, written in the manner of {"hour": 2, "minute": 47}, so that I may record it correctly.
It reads {"hour": 11, "minute": 31}
